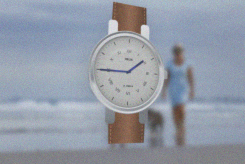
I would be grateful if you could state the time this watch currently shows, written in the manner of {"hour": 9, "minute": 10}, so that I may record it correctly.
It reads {"hour": 1, "minute": 45}
